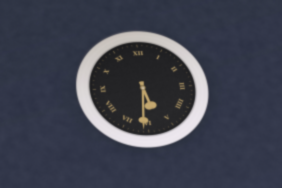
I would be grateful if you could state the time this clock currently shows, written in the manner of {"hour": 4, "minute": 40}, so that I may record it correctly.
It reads {"hour": 5, "minute": 31}
